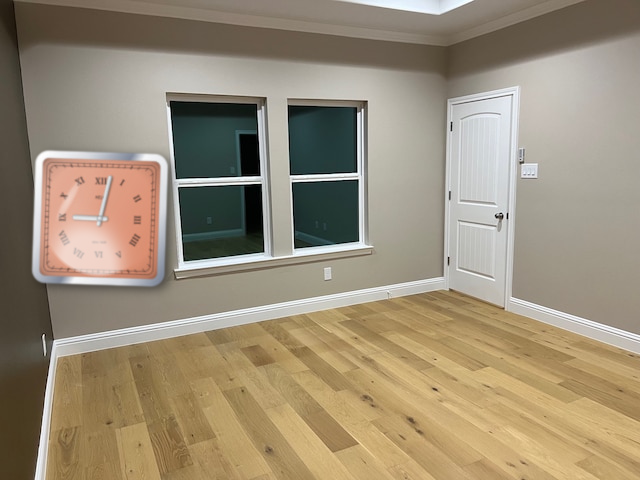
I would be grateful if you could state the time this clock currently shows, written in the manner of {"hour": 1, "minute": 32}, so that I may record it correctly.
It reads {"hour": 9, "minute": 2}
